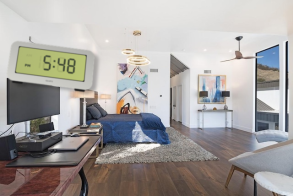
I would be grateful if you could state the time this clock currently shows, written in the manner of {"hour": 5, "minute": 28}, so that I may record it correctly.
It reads {"hour": 5, "minute": 48}
